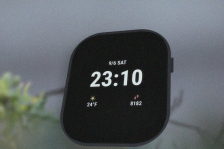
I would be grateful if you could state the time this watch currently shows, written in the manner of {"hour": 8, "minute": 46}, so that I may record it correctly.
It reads {"hour": 23, "minute": 10}
